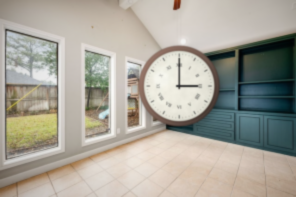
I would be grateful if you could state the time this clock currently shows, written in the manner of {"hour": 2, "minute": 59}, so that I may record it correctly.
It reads {"hour": 3, "minute": 0}
